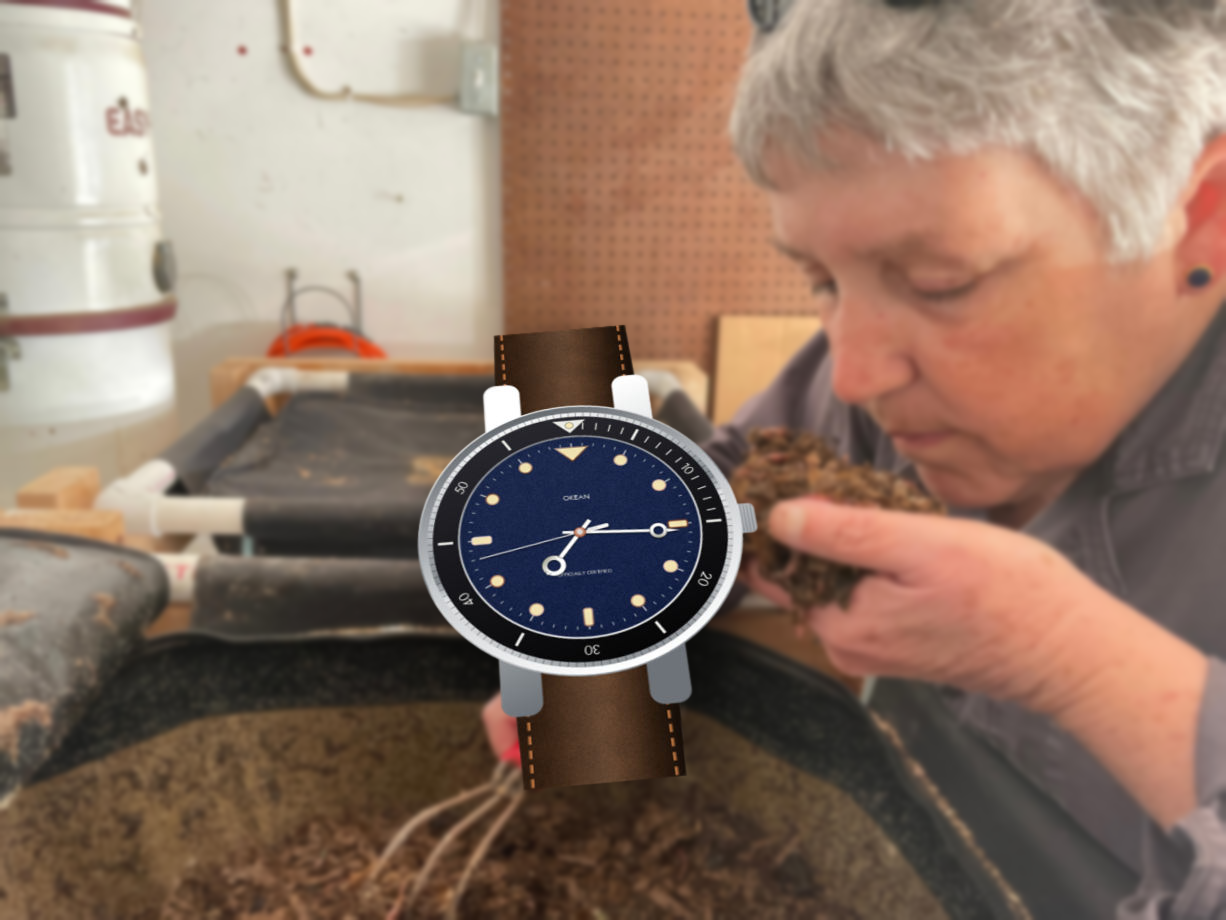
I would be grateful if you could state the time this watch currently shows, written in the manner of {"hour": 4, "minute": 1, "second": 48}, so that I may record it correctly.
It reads {"hour": 7, "minute": 15, "second": 43}
